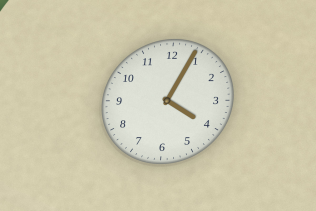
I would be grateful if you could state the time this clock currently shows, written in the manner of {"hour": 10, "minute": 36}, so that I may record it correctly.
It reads {"hour": 4, "minute": 4}
